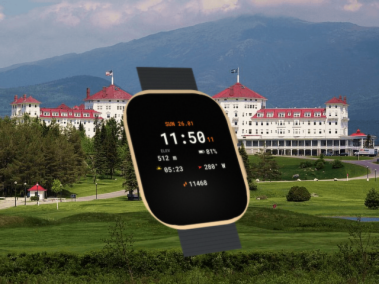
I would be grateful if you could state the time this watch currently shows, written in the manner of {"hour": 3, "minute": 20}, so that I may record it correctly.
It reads {"hour": 11, "minute": 50}
